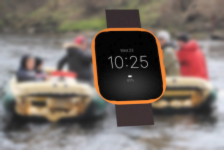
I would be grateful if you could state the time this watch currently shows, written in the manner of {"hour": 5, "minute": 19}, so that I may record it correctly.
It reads {"hour": 10, "minute": 25}
